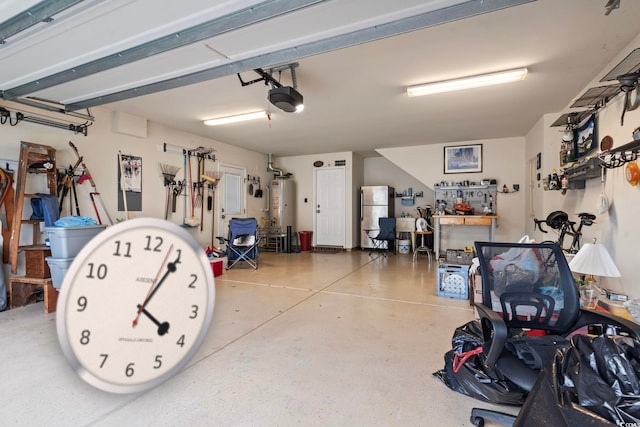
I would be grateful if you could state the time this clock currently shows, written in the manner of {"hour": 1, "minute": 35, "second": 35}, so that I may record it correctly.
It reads {"hour": 4, "minute": 5, "second": 3}
